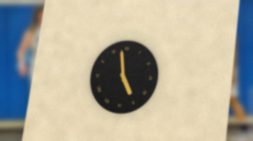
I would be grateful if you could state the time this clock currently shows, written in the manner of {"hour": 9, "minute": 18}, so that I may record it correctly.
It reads {"hour": 4, "minute": 58}
